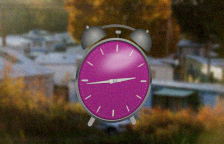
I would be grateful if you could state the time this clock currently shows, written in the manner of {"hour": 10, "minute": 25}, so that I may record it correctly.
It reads {"hour": 2, "minute": 44}
